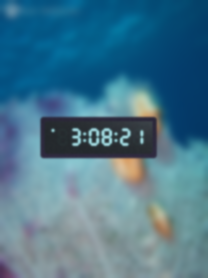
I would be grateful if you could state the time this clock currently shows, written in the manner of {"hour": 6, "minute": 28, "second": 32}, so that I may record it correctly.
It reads {"hour": 3, "minute": 8, "second": 21}
